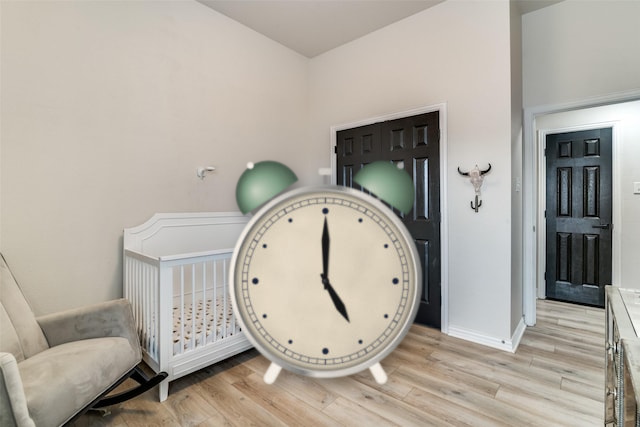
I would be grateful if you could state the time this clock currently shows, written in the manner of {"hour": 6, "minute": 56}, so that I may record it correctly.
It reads {"hour": 5, "minute": 0}
